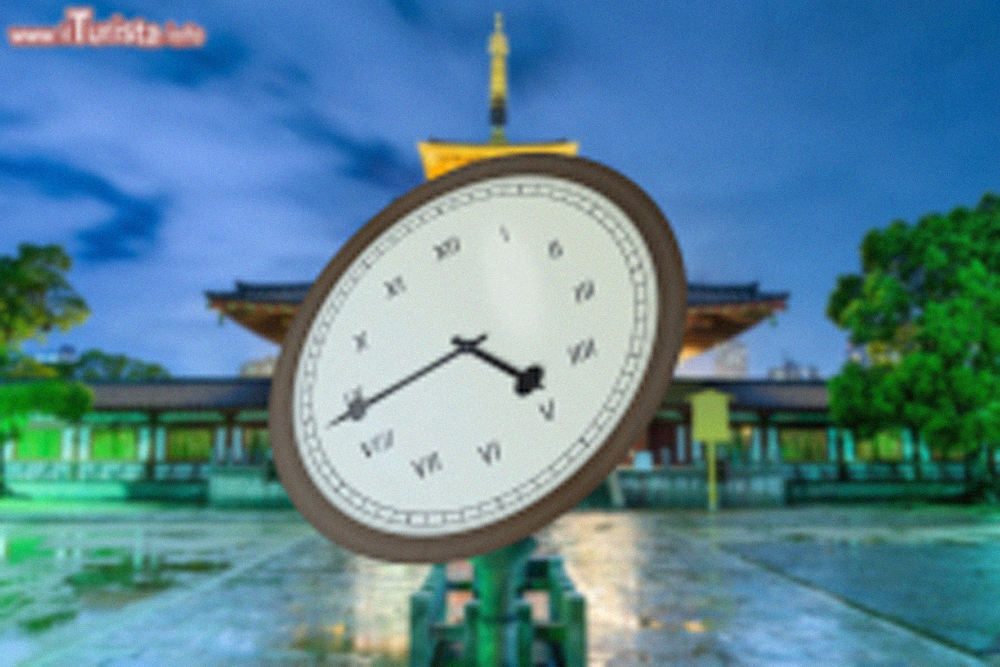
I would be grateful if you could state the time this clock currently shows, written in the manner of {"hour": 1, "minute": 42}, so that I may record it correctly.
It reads {"hour": 4, "minute": 44}
